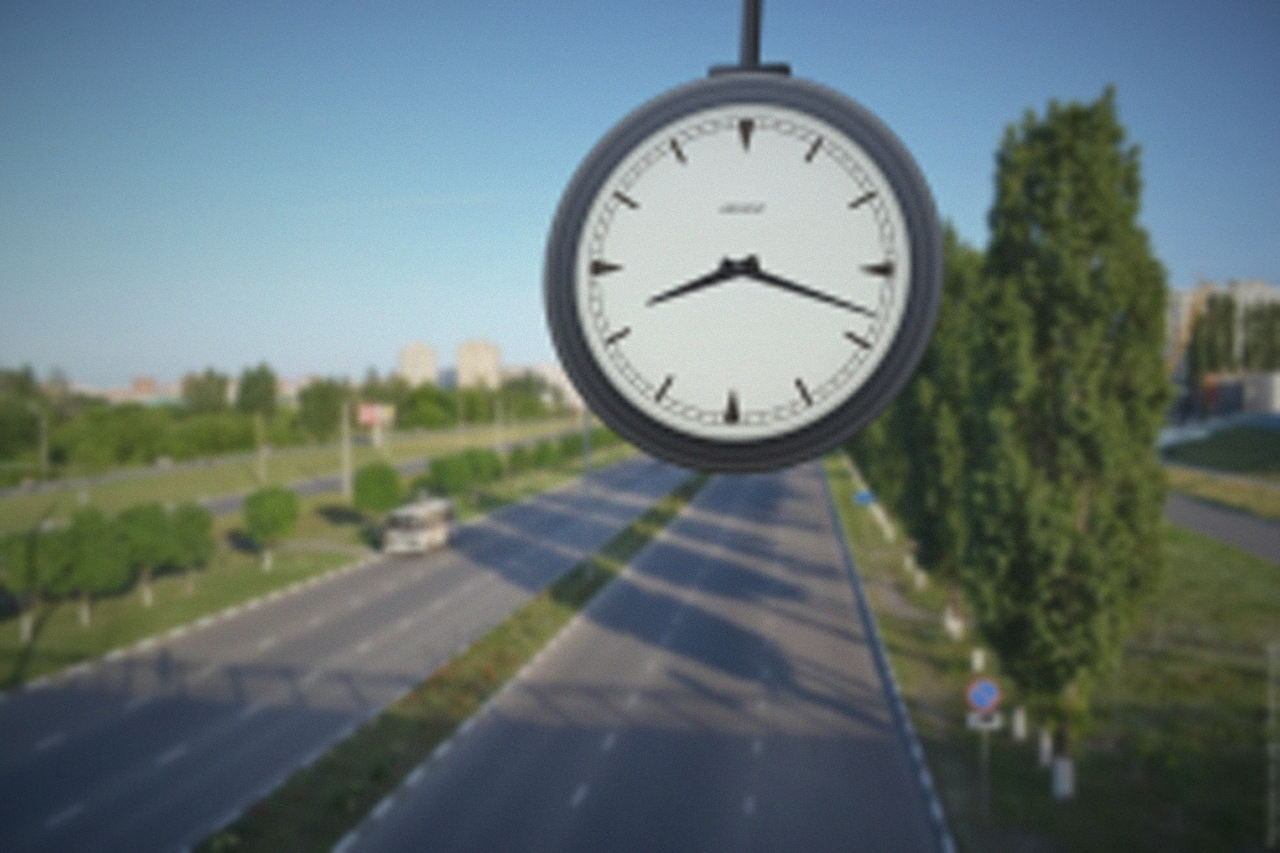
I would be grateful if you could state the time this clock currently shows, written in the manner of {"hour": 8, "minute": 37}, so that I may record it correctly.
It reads {"hour": 8, "minute": 18}
